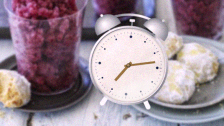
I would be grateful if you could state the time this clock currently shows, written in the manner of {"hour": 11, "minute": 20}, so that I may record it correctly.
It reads {"hour": 7, "minute": 13}
